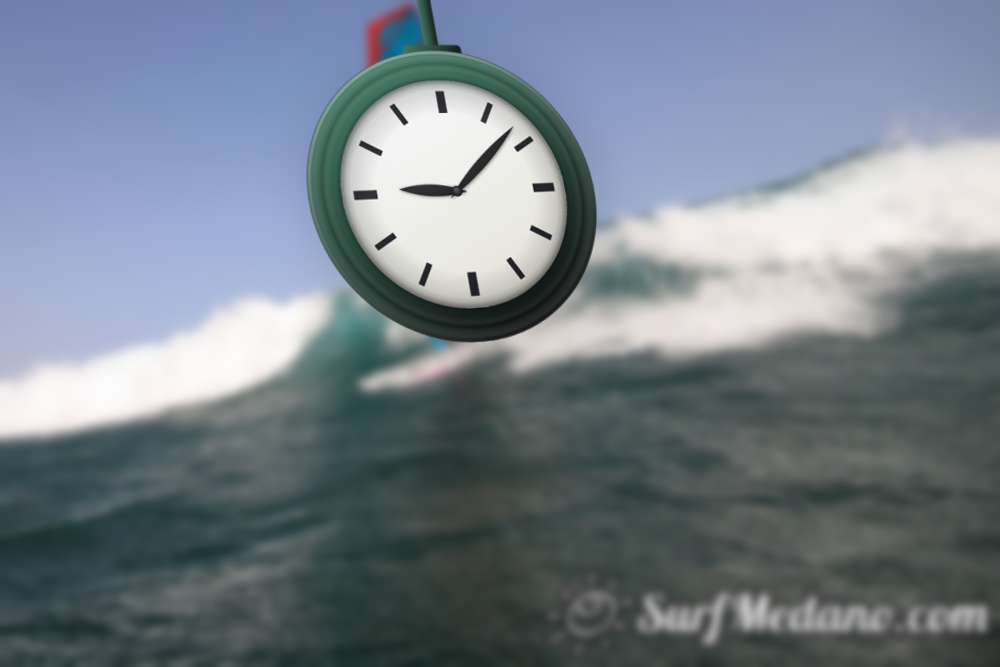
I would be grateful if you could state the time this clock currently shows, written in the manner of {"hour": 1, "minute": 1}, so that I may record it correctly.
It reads {"hour": 9, "minute": 8}
